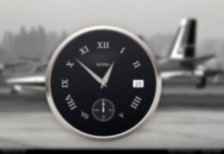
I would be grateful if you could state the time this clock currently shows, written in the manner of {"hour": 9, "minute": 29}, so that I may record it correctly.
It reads {"hour": 12, "minute": 52}
